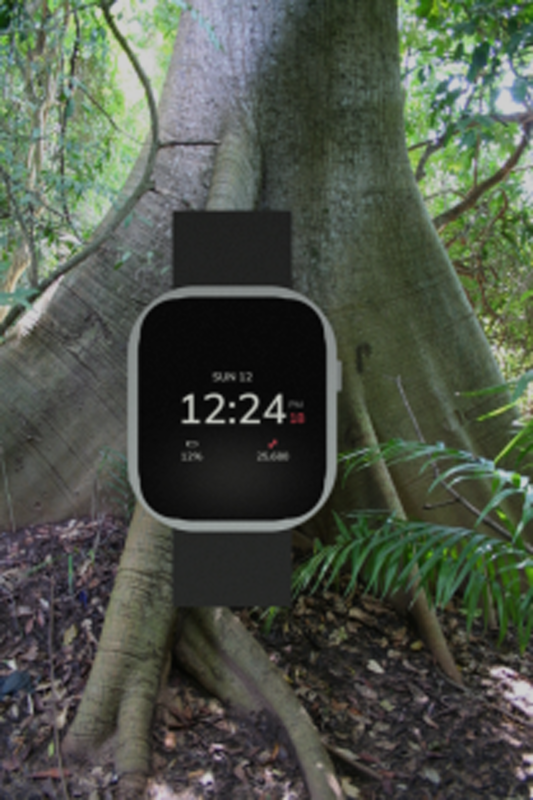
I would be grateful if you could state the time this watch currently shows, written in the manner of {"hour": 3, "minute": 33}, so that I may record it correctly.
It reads {"hour": 12, "minute": 24}
